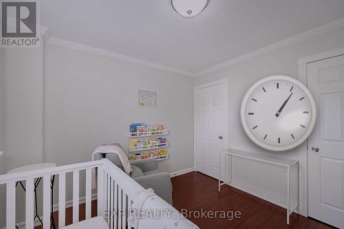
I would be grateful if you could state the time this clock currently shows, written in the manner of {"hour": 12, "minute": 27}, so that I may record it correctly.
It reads {"hour": 1, "minute": 6}
